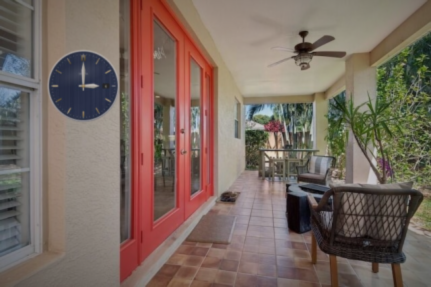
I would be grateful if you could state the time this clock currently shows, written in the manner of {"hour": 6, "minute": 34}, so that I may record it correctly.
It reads {"hour": 3, "minute": 0}
